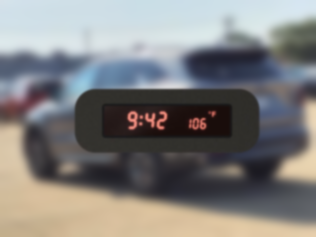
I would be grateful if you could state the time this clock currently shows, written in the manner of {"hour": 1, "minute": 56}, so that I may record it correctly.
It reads {"hour": 9, "minute": 42}
